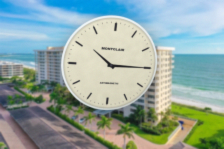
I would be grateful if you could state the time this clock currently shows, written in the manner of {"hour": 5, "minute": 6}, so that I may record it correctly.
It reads {"hour": 10, "minute": 15}
